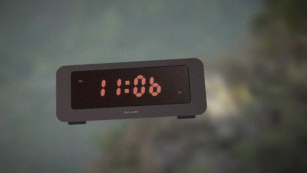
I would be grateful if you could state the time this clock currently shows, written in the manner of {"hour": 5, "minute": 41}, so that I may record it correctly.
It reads {"hour": 11, "minute": 6}
